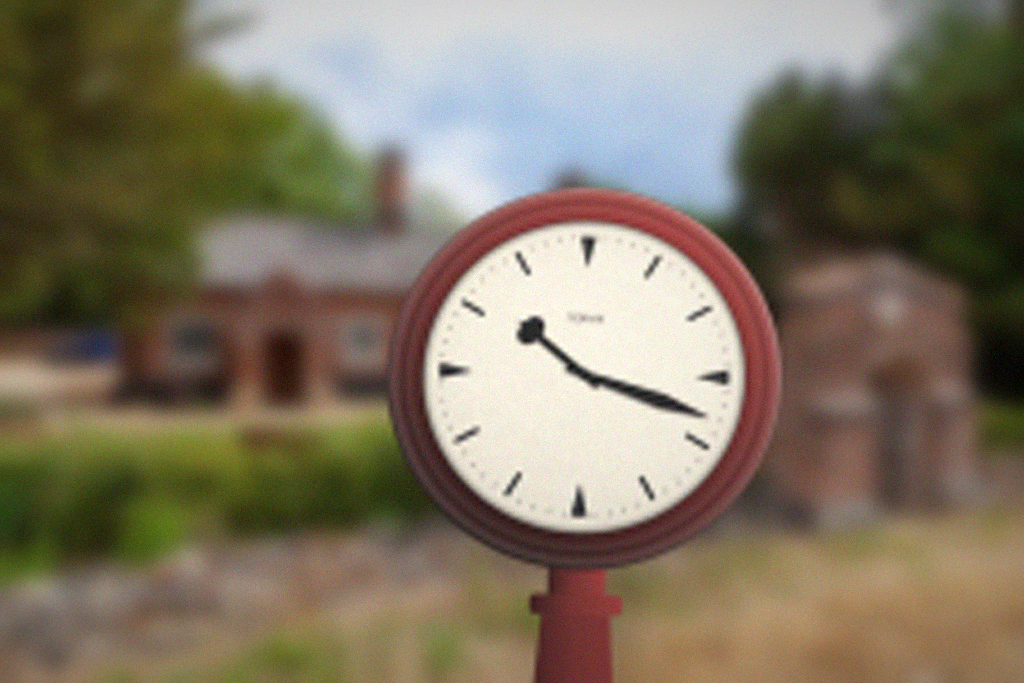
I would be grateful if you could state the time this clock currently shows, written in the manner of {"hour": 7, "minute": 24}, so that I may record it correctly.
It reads {"hour": 10, "minute": 18}
